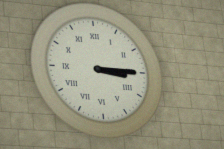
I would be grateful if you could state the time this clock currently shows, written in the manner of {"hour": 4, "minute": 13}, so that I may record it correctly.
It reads {"hour": 3, "minute": 15}
